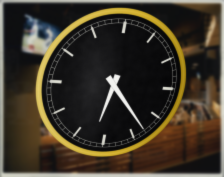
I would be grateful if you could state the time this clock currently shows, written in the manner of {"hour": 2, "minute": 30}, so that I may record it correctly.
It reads {"hour": 6, "minute": 23}
